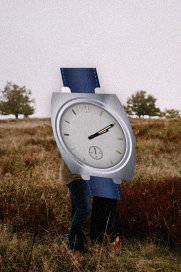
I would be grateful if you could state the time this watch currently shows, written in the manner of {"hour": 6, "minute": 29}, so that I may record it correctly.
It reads {"hour": 2, "minute": 10}
